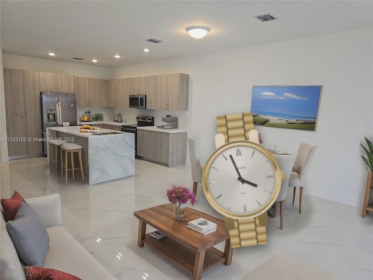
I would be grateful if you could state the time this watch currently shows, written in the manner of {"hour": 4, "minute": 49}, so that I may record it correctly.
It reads {"hour": 3, "minute": 57}
